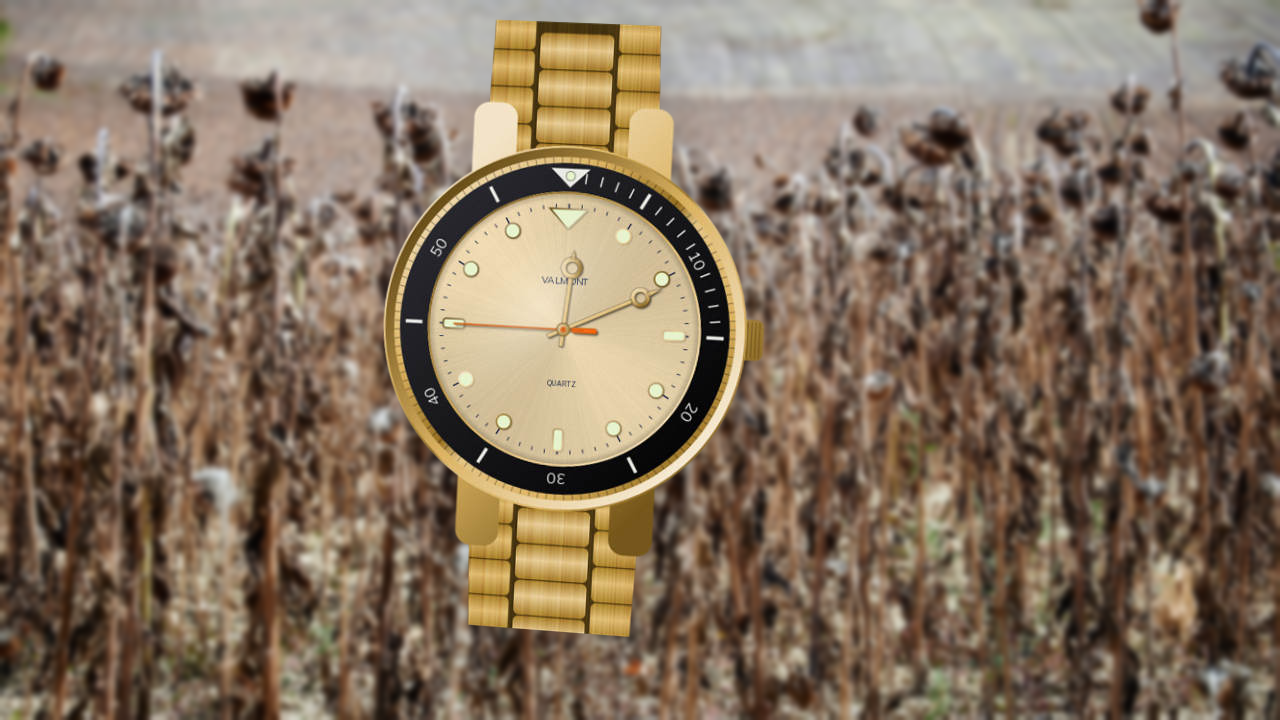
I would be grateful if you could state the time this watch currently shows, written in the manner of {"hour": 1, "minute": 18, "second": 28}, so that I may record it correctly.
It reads {"hour": 12, "minute": 10, "second": 45}
